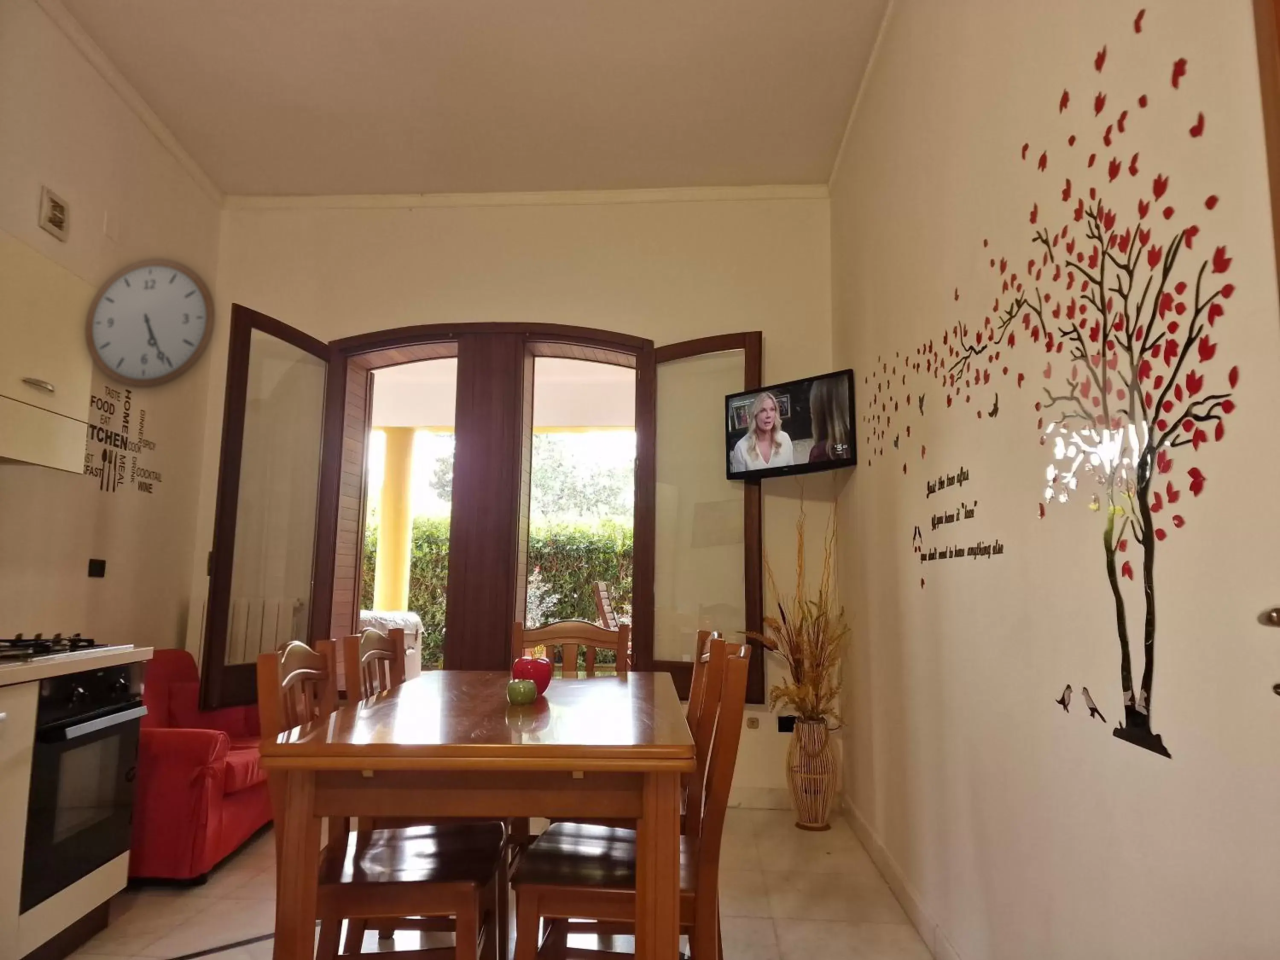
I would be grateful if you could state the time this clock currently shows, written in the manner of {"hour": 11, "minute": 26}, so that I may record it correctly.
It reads {"hour": 5, "minute": 26}
